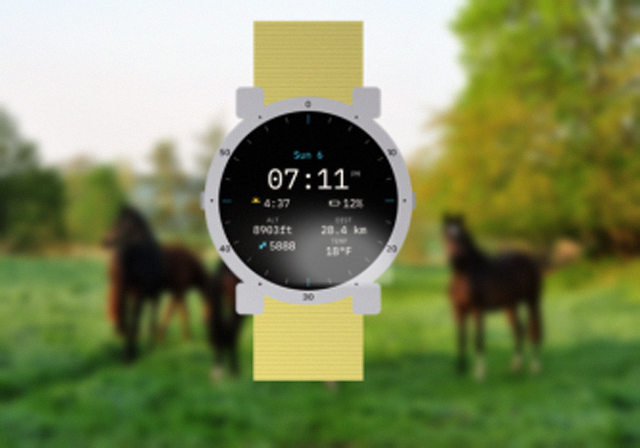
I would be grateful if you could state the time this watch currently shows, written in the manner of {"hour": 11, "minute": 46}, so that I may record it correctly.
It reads {"hour": 7, "minute": 11}
